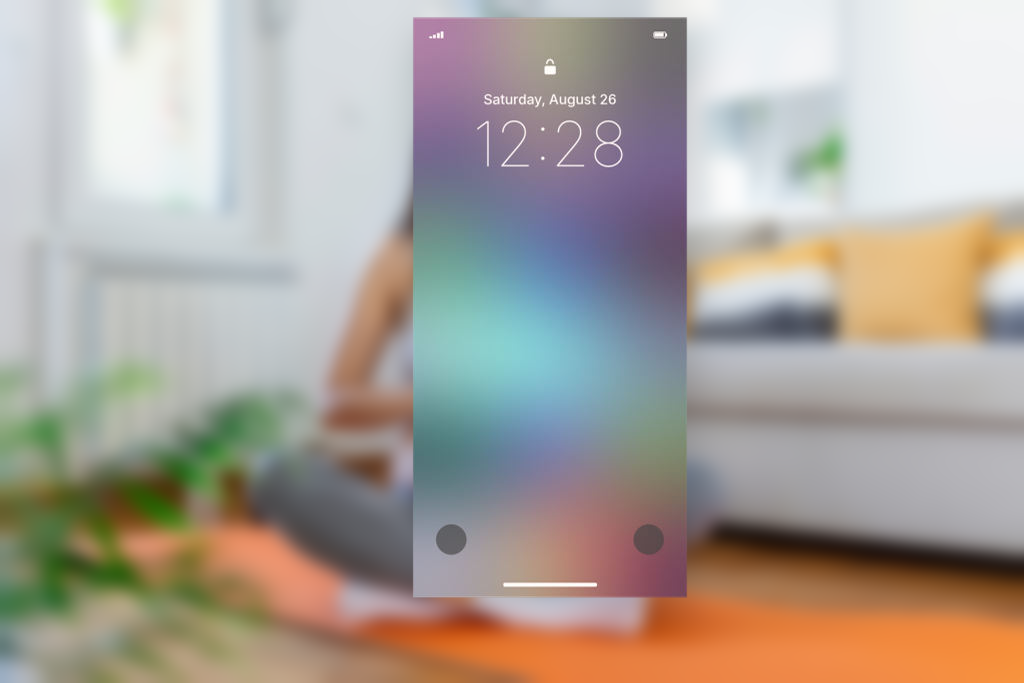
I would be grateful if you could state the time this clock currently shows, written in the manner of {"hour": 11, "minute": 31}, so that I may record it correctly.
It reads {"hour": 12, "minute": 28}
